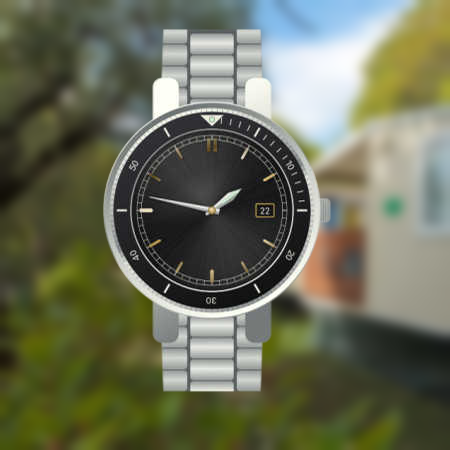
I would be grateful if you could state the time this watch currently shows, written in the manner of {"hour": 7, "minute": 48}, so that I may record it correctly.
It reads {"hour": 1, "minute": 47}
